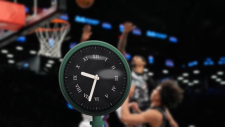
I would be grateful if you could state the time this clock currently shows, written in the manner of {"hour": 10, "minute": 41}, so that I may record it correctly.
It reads {"hour": 9, "minute": 33}
